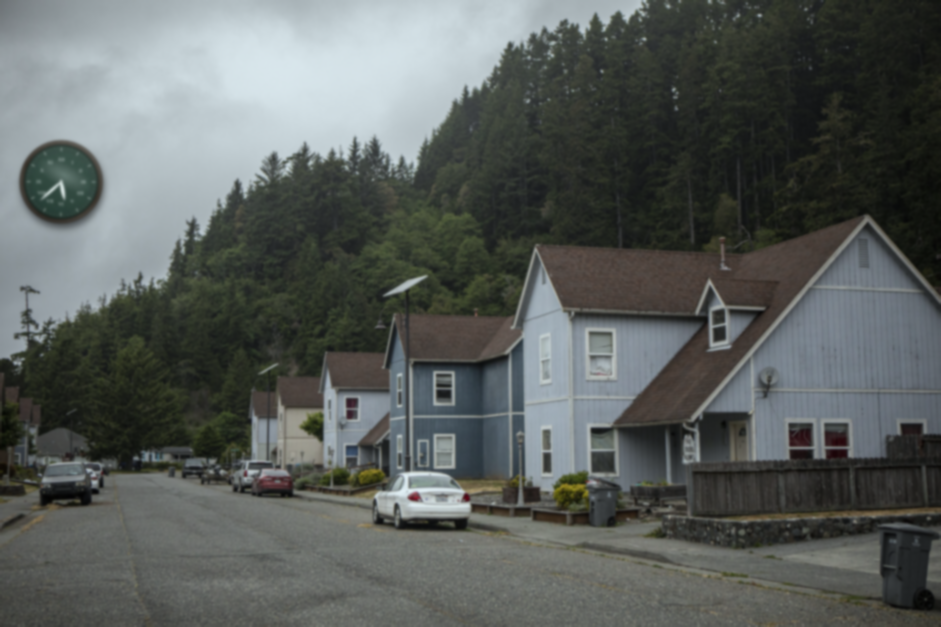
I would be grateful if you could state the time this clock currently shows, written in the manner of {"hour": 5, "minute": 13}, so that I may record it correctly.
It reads {"hour": 5, "minute": 38}
